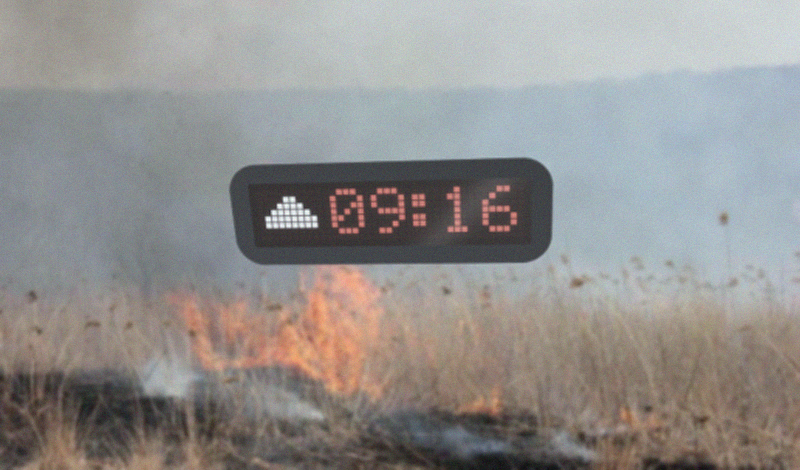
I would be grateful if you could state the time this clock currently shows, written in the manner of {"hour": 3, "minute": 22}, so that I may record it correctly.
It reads {"hour": 9, "minute": 16}
